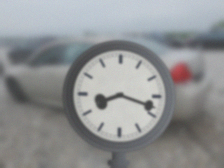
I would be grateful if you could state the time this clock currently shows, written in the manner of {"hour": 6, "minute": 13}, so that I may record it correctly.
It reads {"hour": 8, "minute": 18}
